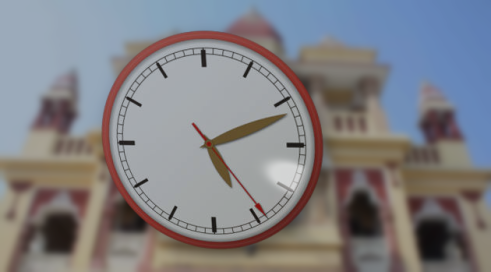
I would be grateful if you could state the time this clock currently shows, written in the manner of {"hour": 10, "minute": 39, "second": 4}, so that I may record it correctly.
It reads {"hour": 5, "minute": 11, "second": 24}
